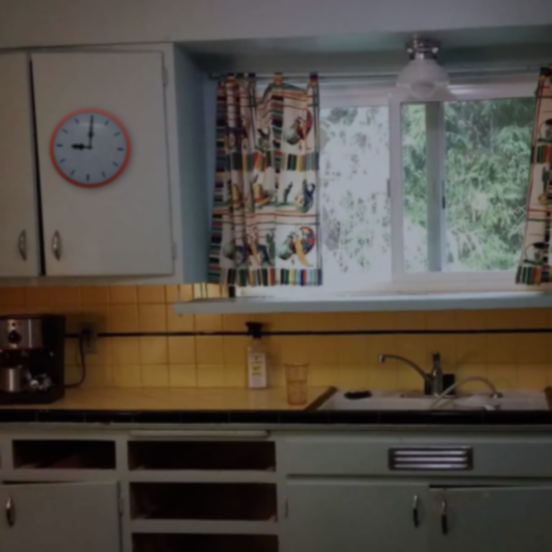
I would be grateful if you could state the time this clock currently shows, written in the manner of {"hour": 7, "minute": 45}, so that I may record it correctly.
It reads {"hour": 9, "minute": 0}
